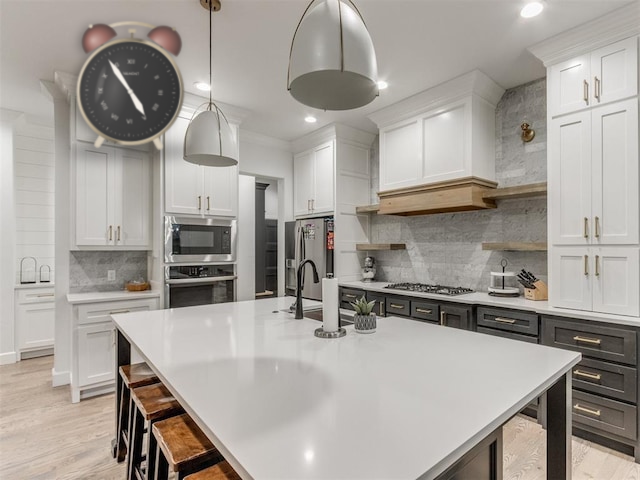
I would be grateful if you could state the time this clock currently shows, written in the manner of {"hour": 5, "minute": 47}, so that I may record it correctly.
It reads {"hour": 4, "minute": 54}
